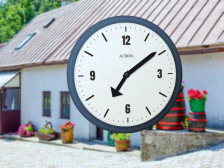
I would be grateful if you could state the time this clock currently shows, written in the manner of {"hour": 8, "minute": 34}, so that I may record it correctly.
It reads {"hour": 7, "minute": 9}
